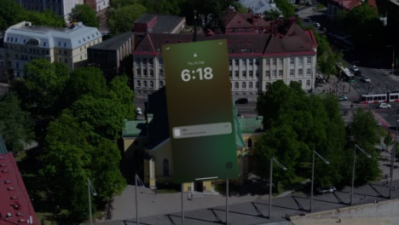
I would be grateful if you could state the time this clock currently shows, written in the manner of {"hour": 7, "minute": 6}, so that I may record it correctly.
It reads {"hour": 6, "minute": 18}
